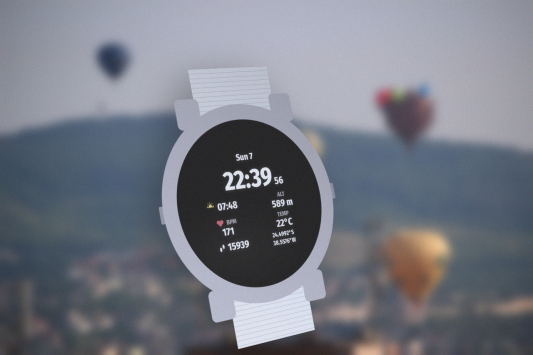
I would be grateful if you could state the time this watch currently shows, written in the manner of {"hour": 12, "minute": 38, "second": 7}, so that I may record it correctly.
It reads {"hour": 22, "minute": 39, "second": 56}
